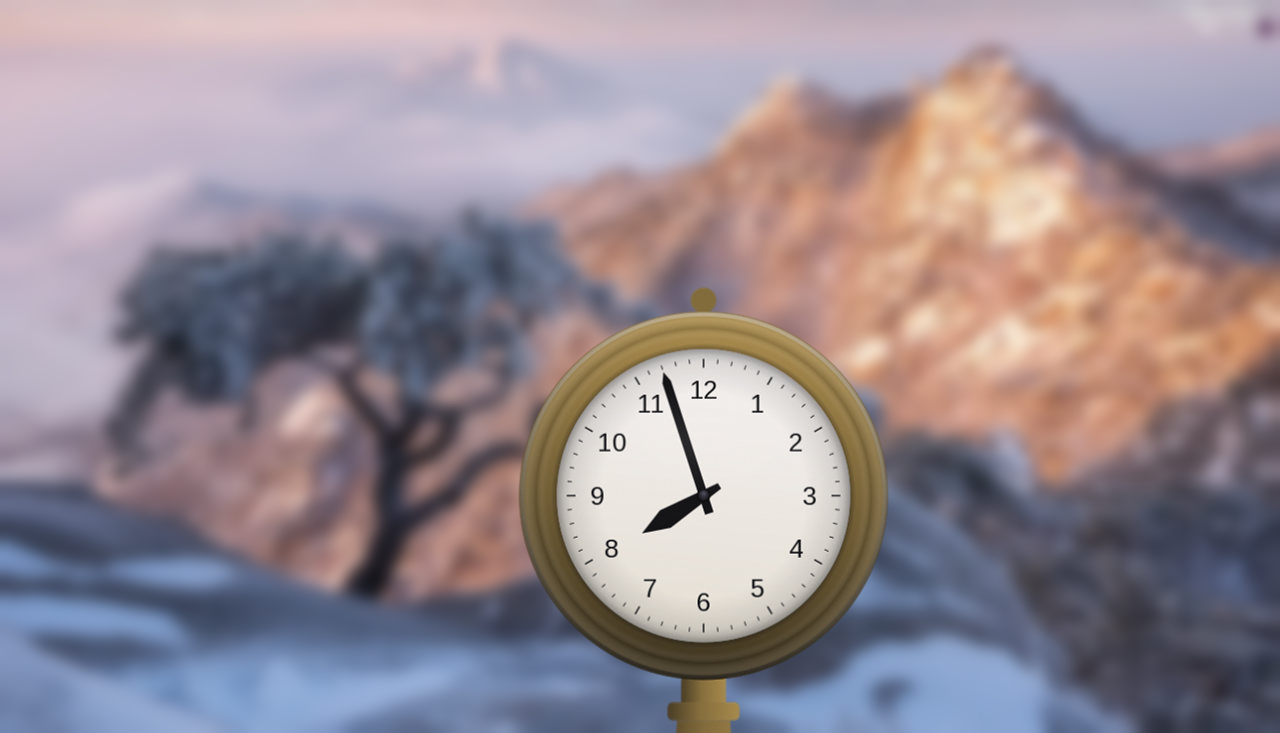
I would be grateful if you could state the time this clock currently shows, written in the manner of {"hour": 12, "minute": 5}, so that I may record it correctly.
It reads {"hour": 7, "minute": 57}
